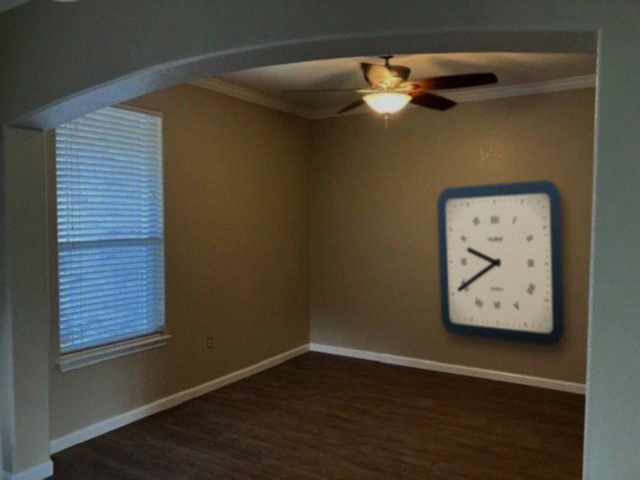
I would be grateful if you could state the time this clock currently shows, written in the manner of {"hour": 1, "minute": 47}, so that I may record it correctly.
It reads {"hour": 9, "minute": 40}
